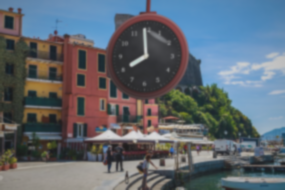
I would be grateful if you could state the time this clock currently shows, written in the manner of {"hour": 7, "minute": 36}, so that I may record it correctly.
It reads {"hour": 7, "minute": 59}
